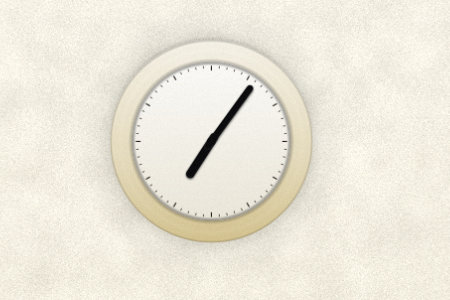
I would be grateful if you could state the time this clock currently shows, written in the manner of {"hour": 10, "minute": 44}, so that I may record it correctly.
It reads {"hour": 7, "minute": 6}
